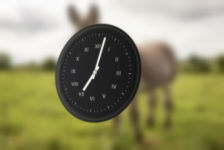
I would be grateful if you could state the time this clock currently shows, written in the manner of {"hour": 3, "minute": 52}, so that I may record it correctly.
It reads {"hour": 7, "minute": 2}
